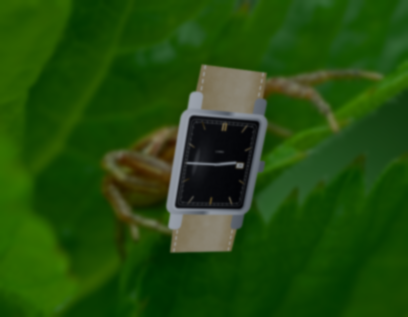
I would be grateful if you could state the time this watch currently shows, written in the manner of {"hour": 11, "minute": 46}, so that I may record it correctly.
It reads {"hour": 2, "minute": 45}
